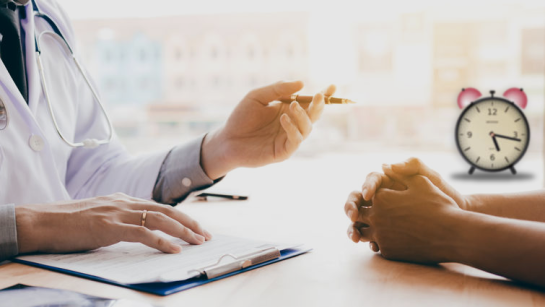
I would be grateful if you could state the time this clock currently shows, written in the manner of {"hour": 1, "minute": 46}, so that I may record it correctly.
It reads {"hour": 5, "minute": 17}
